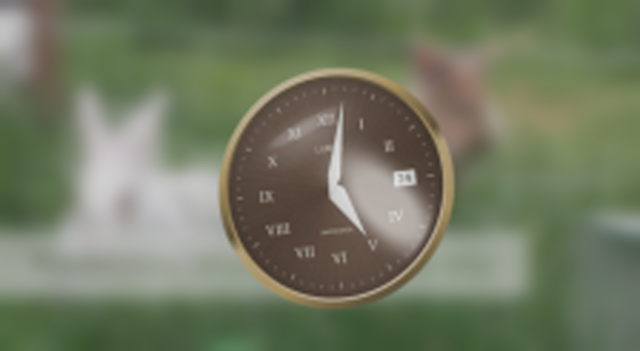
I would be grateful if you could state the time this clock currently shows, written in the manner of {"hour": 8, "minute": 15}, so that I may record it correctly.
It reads {"hour": 5, "minute": 2}
